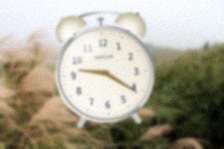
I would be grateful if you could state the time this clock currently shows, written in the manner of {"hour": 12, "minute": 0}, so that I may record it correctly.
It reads {"hour": 9, "minute": 21}
